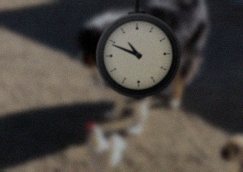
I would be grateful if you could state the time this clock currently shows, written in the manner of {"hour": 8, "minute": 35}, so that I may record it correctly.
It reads {"hour": 10, "minute": 49}
